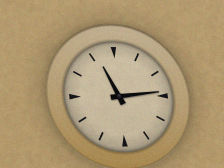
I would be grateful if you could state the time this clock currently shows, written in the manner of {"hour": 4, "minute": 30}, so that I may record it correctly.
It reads {"hour": 11, "minute": 14}
